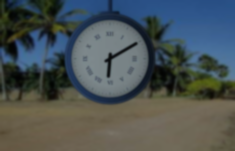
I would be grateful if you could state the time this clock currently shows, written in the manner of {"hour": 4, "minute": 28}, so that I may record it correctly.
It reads {"hour": 6, "minute": 10}
